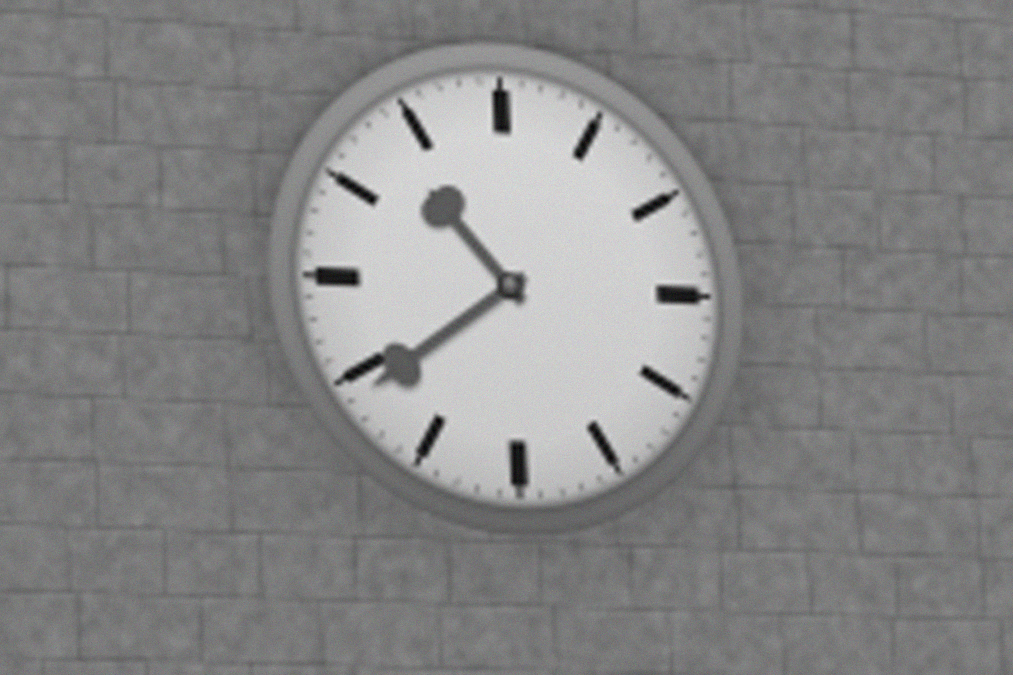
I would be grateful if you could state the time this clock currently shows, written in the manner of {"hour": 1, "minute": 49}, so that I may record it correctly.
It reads {"hour": 10, "minute": 39}
